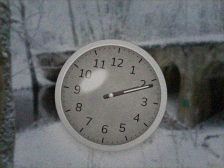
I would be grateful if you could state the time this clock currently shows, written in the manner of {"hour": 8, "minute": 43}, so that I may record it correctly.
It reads {"hour": 2, "minute": 11}
